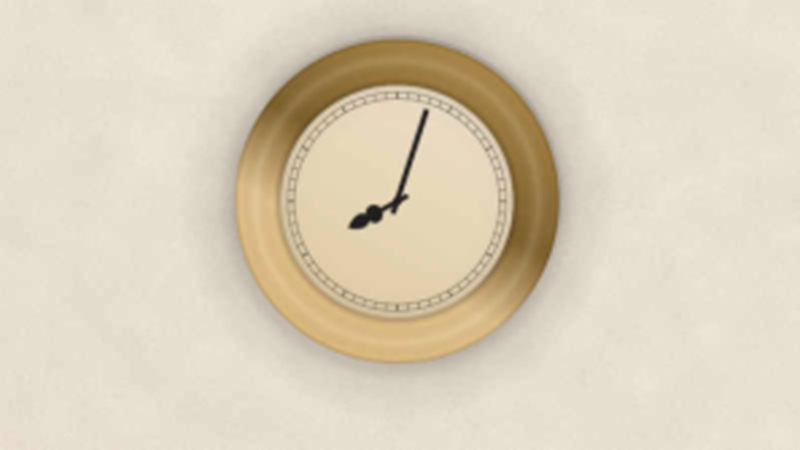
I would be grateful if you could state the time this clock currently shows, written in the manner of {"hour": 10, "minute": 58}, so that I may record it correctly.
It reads {"hour": 8, "minute": 3}
